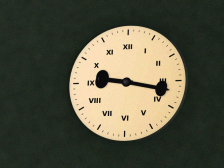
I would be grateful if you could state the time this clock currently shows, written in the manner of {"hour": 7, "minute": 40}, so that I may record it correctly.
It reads {"hour": 9, "minute": 17}
